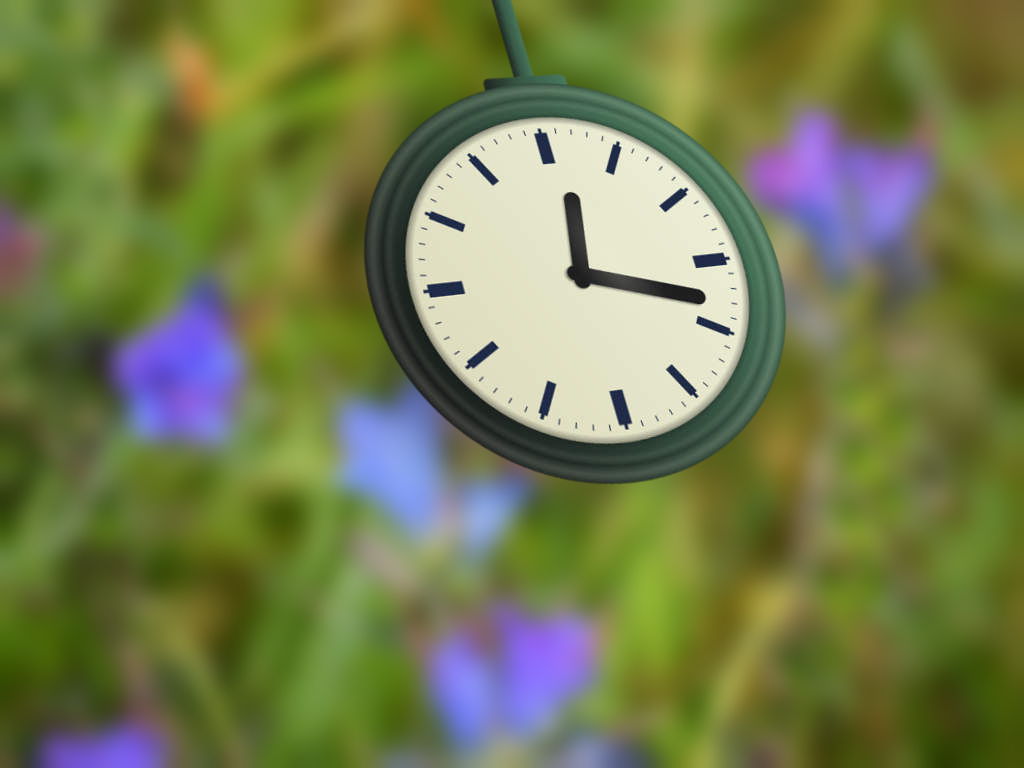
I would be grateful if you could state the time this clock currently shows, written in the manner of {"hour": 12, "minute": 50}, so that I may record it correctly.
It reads {"hour": 12, "minute": 18}
